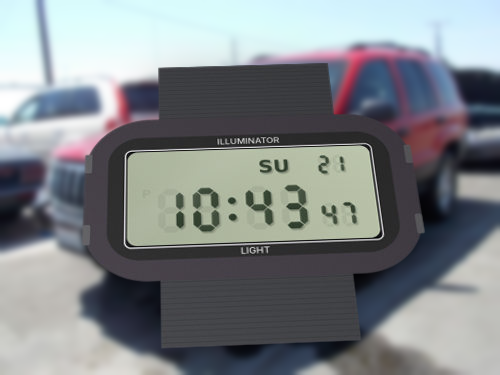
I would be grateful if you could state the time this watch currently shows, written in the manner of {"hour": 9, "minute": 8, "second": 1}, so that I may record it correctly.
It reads {"hour": 10, "minute": 43, "second": 47}
